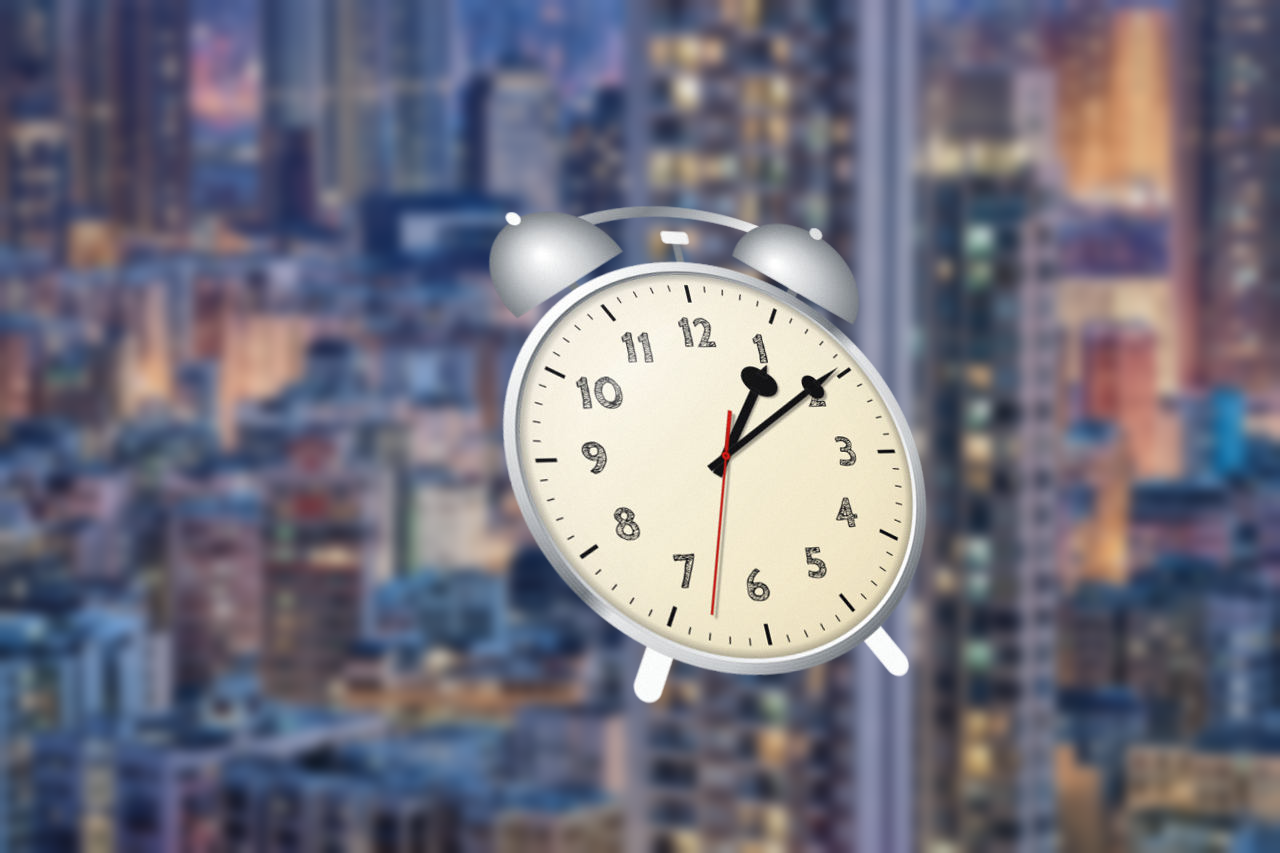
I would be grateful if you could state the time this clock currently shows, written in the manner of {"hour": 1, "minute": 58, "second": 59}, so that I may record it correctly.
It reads {"hour": 1, "minute": 9, "second": 33}
